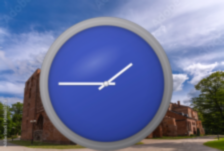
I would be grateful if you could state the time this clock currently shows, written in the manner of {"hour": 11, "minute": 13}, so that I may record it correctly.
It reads {"hour": 1, "minute": 45}
